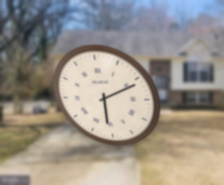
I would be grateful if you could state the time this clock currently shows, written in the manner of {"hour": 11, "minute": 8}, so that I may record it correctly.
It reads {"hour": 6, "minute": 11}
